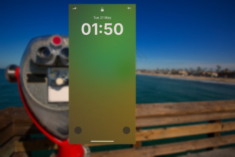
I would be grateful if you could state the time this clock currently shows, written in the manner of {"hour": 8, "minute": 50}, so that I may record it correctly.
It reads {"hour": 1, "minute": 50}
